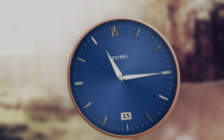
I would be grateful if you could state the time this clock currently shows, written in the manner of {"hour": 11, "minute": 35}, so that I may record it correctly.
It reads {"hour": 11, "minute": 15}
